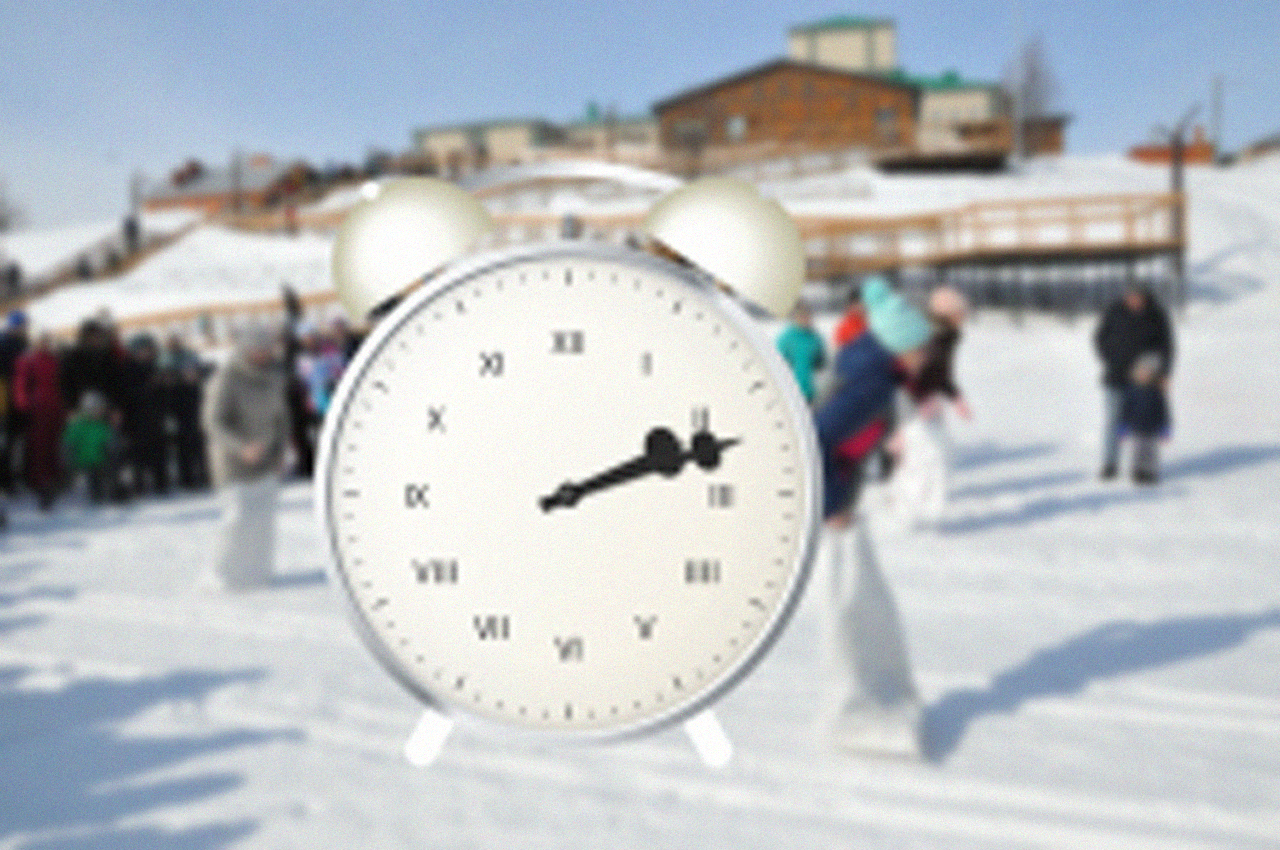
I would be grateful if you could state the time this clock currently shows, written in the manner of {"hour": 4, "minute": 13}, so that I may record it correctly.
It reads {"hour": 2, "minute": 12}
